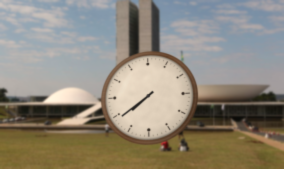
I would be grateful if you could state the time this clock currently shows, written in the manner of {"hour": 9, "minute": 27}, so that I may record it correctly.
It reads {"hour": 7, "minute": 39}
